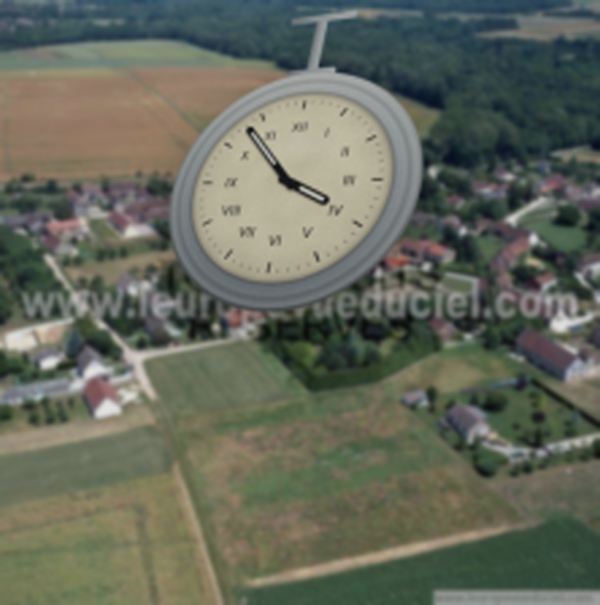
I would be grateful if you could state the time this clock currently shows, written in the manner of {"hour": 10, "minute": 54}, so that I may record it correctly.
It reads {"hour": 3, "minute": 53}
